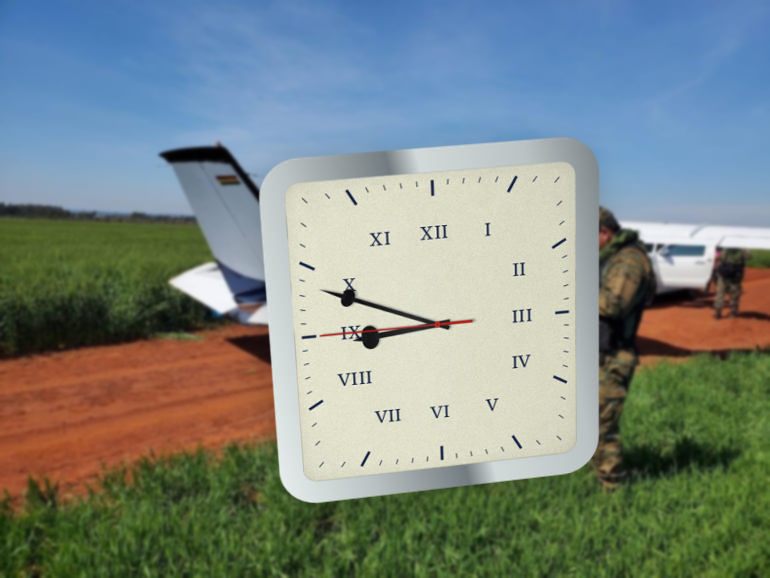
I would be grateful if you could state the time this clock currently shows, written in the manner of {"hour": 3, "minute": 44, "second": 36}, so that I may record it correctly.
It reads {"hour": 8, "minute": 48, "second": 45}
